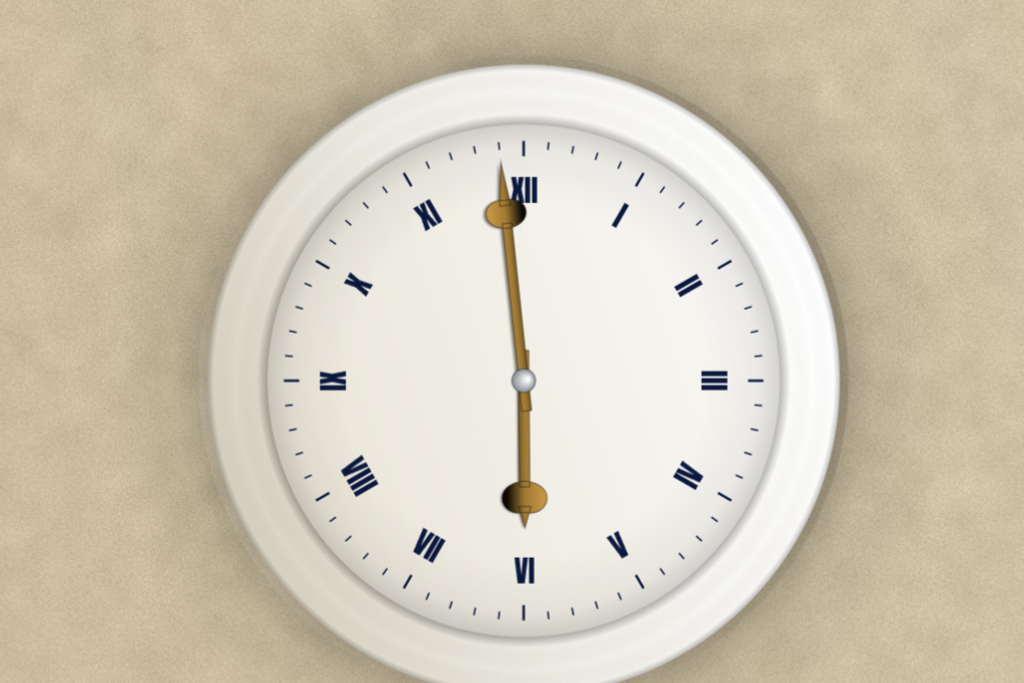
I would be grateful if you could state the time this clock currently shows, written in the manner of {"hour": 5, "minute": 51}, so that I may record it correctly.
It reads {"hour": 5, "minute": 59}
